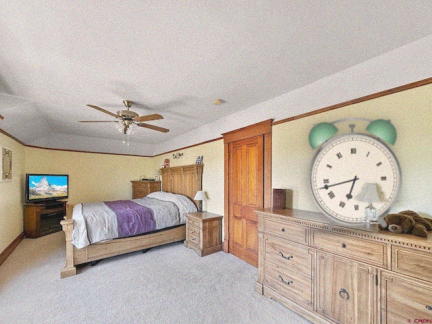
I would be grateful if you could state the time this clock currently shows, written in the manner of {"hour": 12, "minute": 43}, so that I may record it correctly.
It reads {"hour": 6, "minute": 43}
